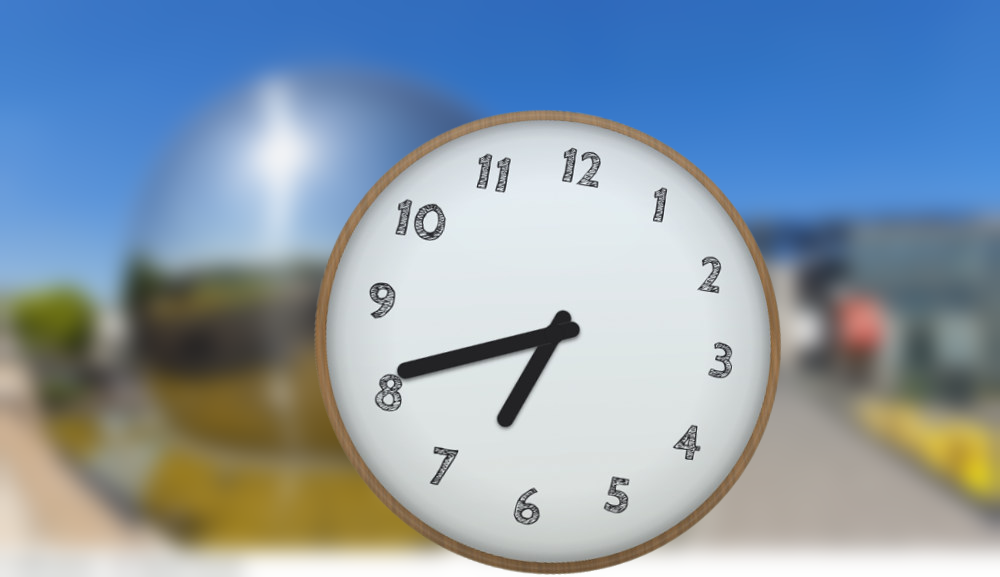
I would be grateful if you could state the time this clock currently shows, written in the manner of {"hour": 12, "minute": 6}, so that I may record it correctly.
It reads {"hour": 6, "minute": 41}
